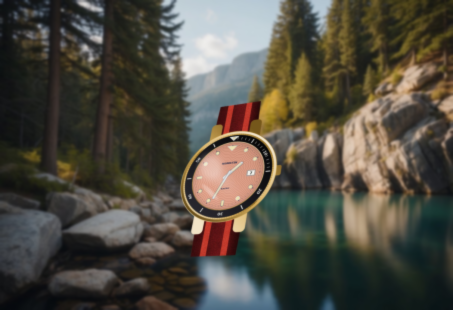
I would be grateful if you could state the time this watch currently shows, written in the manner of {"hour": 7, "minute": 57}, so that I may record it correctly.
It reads {"hour": 1, "minute": 34}
